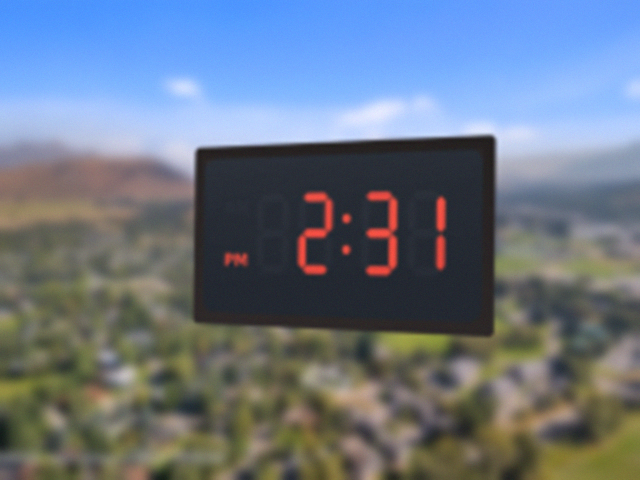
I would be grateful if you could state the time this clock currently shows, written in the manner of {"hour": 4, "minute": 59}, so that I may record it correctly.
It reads {"hour": 2, "minute": 31}
